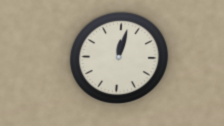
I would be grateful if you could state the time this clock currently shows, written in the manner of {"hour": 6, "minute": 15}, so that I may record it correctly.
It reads {"hour": 12, "minute": 2}
